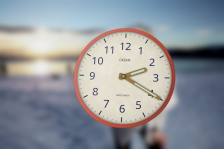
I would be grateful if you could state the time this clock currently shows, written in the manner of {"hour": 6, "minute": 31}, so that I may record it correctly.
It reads {"hour": 2, "minute": 20}
